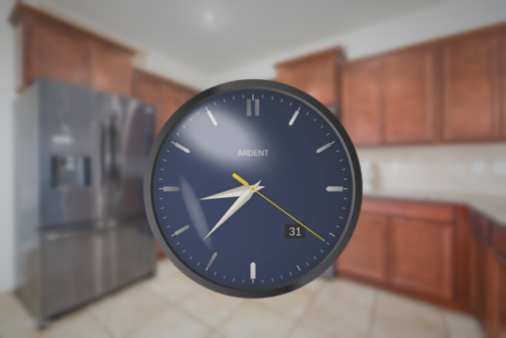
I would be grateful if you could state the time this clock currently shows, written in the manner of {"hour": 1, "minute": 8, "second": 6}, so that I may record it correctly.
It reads {"hour": 8, "minute": 37, "second": 21}
